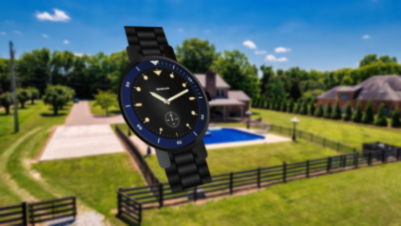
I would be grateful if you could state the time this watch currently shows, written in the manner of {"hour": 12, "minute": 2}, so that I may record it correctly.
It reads {"hour": 10, "minute": 12}
